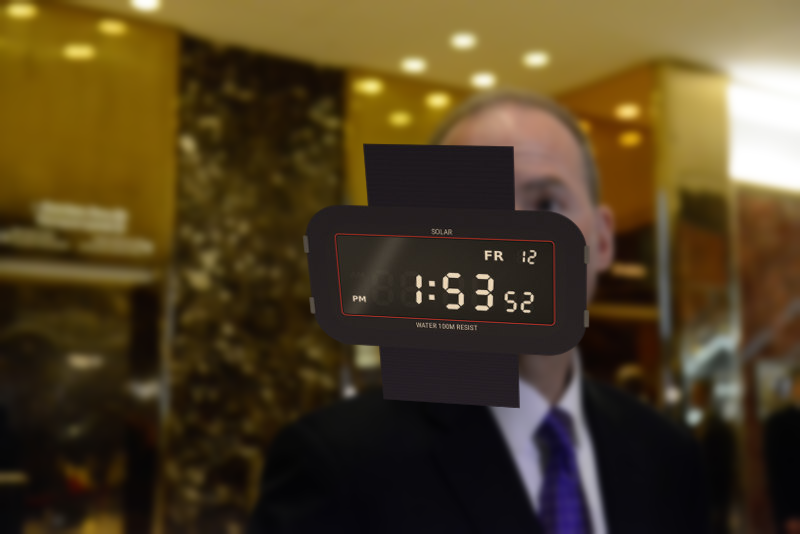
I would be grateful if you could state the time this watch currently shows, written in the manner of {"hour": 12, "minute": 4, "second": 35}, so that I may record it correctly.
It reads {"hour": 1, "minute": 53, "second": 52}
